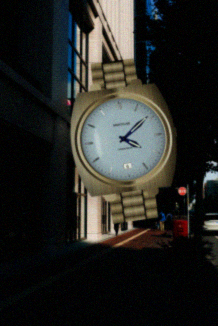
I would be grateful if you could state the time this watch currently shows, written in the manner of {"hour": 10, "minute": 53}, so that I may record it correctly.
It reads {"hour": 4, "minute": 9}
